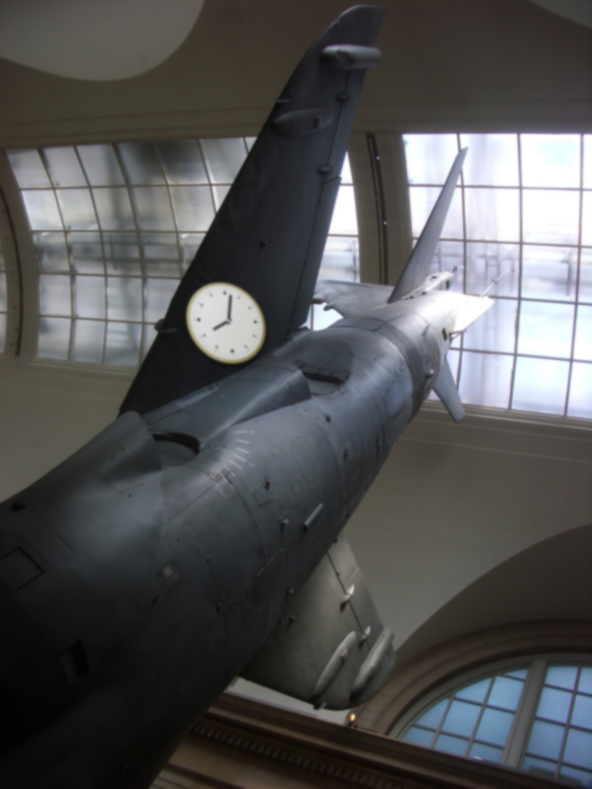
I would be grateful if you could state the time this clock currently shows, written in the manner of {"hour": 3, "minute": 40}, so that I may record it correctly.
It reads {"hour": 8, "minute": 2}
